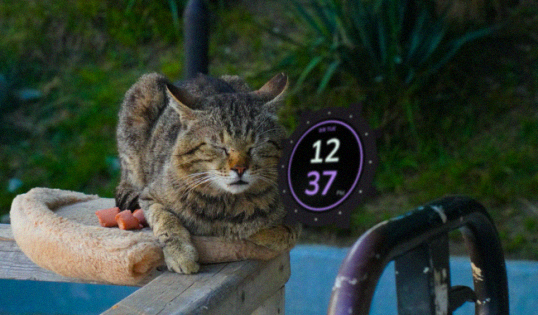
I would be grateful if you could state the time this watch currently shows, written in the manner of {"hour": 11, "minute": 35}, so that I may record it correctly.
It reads {"hour": 12, "minute": 37}
